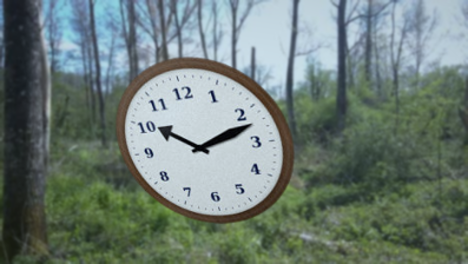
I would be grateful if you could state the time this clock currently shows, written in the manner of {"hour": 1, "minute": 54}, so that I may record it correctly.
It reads {"hour": 10, "minute": 12}
